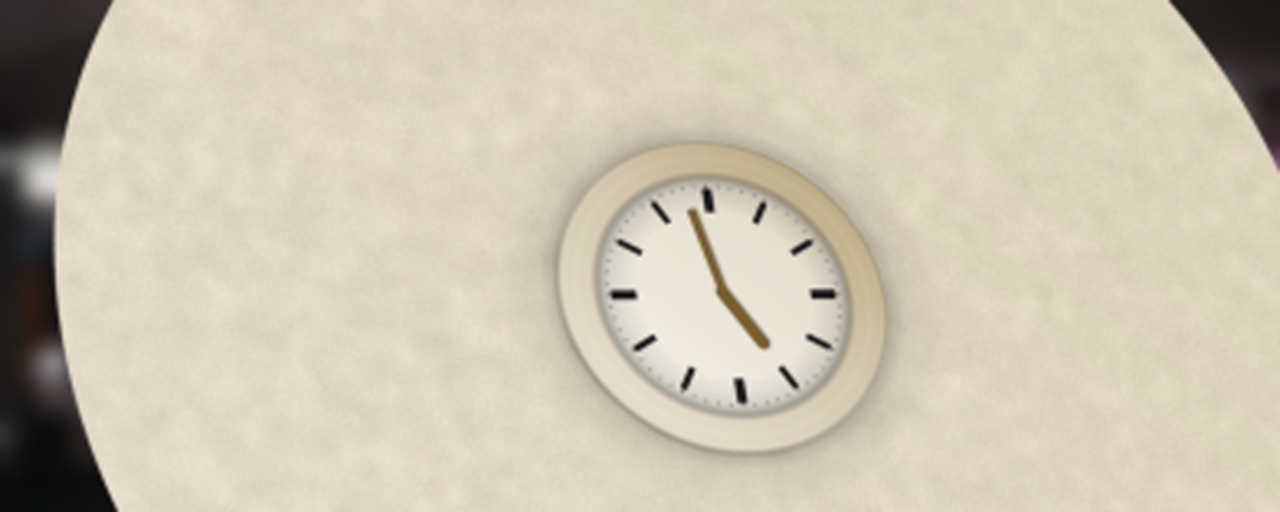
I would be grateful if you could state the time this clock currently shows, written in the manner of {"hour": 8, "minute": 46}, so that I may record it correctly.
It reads {"hour": 4, "minute": 58}
